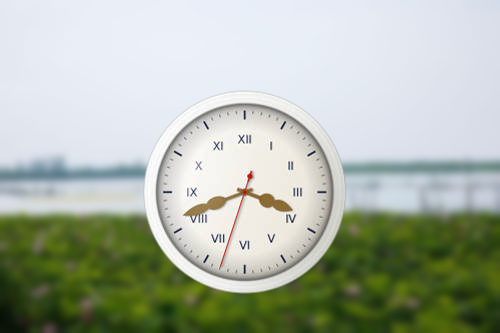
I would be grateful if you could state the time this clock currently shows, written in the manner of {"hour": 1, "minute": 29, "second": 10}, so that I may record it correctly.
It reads {"hour": 3, "minute": 41, "second": 33}
